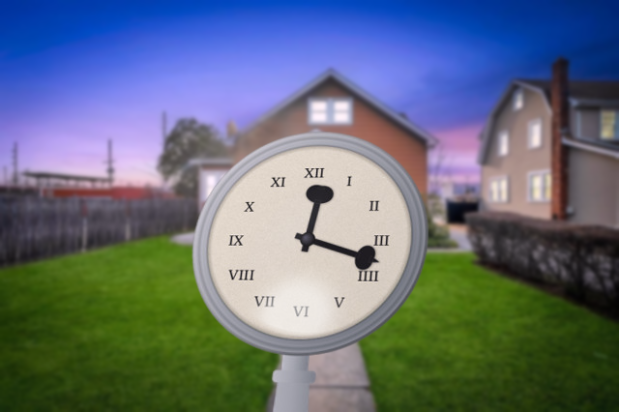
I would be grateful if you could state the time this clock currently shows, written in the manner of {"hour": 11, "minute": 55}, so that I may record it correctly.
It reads {"hour": 12, "minute": 18}
